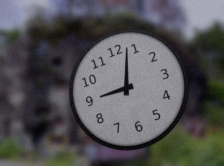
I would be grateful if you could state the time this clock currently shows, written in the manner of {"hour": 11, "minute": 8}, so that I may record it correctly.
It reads {"hour": 9, "minute": 3}
